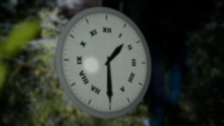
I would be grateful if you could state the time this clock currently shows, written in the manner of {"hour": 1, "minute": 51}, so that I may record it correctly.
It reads {"hour": 1, "minute": 30}
